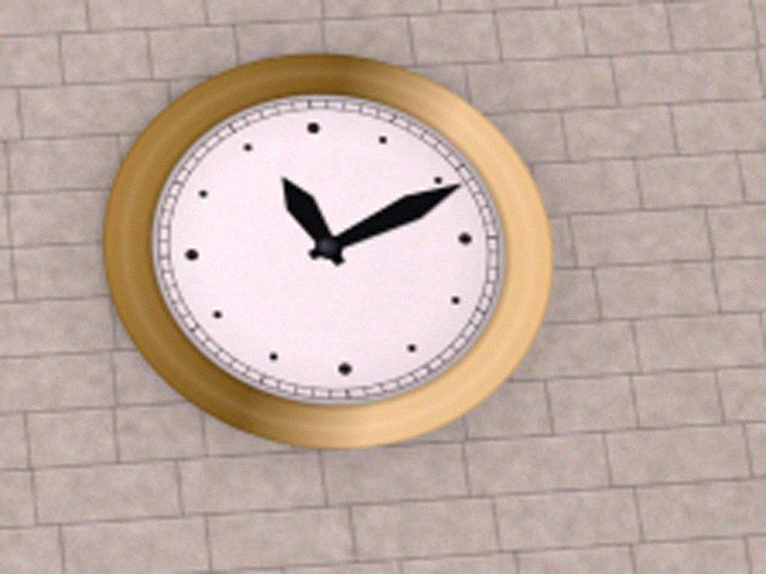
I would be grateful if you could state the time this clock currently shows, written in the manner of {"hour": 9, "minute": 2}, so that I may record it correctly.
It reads {"hour": 11, "minute": 11}
